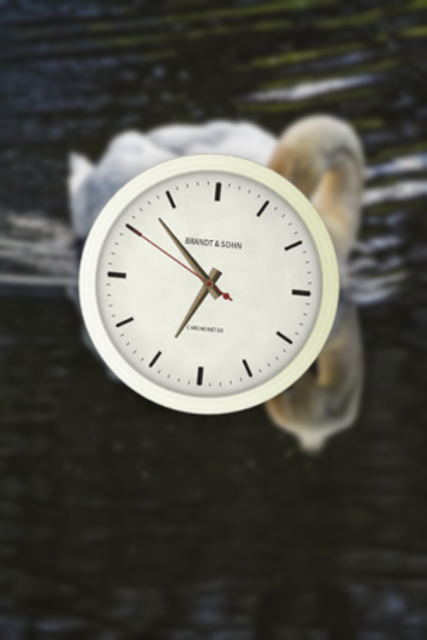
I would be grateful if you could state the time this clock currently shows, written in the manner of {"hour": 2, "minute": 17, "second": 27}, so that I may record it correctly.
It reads {"hour": 6, "minute": 52, "second": 50}
